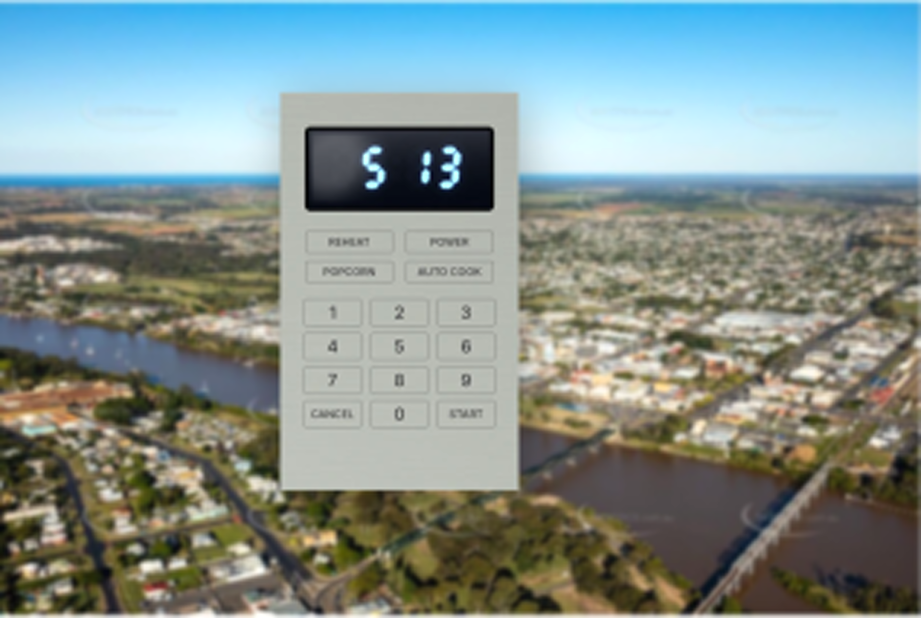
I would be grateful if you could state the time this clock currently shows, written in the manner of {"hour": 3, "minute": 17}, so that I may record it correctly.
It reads {"hour": 5, "minute": 13}
